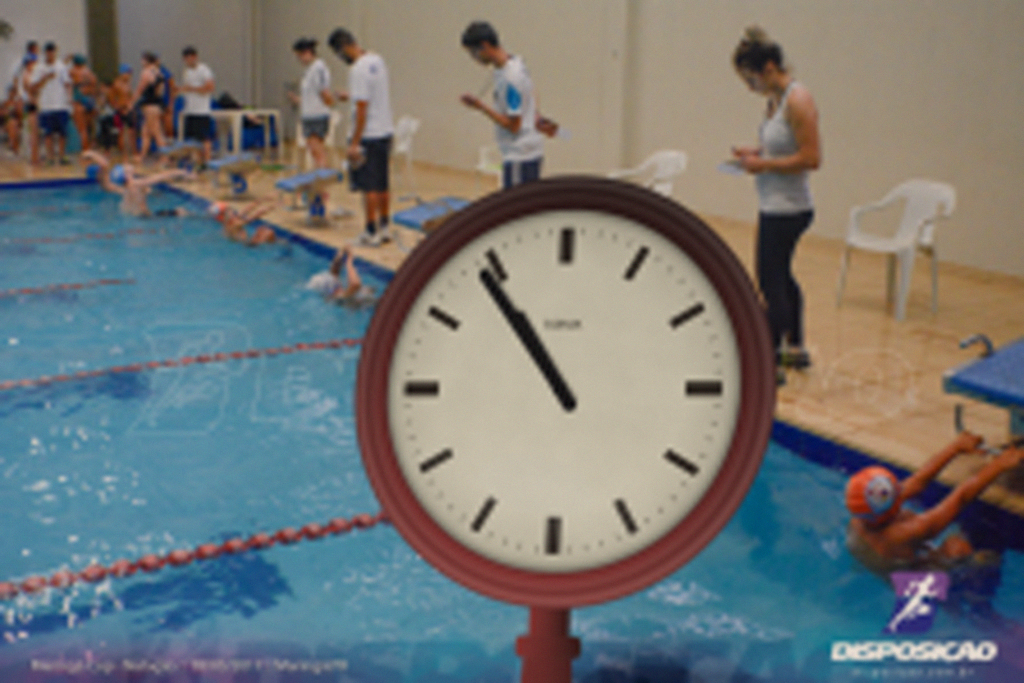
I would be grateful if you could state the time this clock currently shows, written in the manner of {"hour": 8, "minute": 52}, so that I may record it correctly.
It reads {"hour": 10, "minute": 54}
